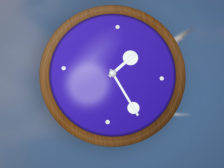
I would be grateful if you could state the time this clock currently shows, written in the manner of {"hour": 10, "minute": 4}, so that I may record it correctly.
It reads {"hour": 1, "minute": 24}
